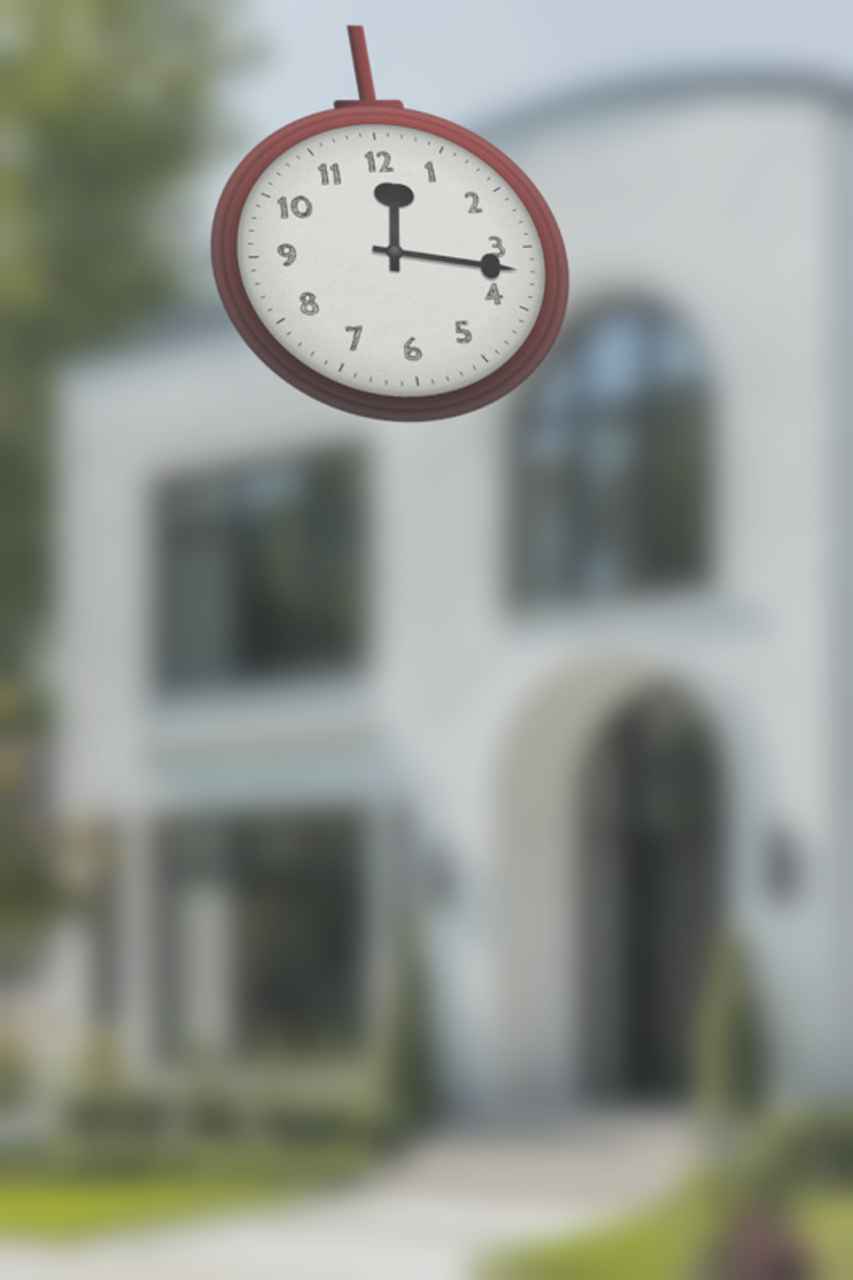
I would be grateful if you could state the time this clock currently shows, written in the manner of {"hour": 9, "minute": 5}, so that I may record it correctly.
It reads {"hour": 12, "minute": 17}
